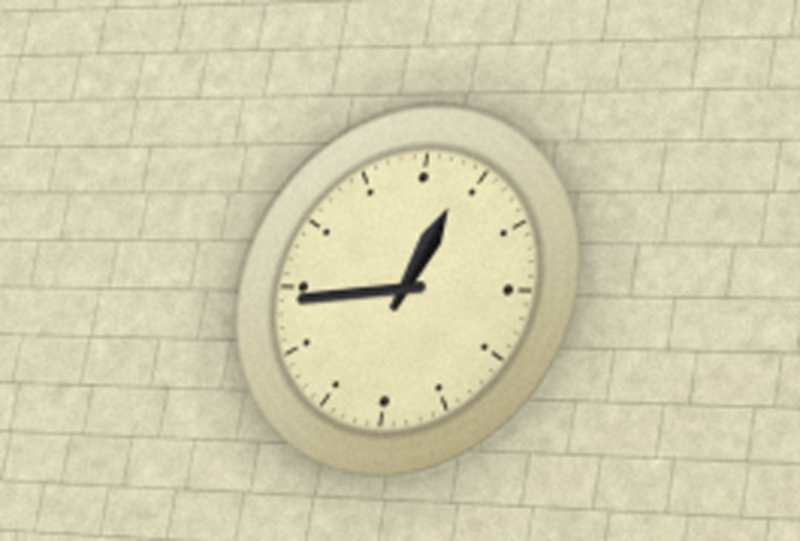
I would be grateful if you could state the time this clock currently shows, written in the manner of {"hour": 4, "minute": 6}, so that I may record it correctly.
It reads {"hour": 12, "minute": 44}
